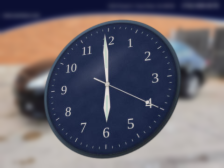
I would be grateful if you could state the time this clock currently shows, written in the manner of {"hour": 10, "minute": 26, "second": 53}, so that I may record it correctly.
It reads {"hour": 5, "minute": 59, "second": 20}
